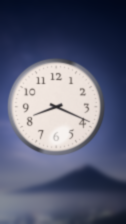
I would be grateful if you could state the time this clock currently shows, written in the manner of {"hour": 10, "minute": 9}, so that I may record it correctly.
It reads {"hour": 8, "minute": 19}
